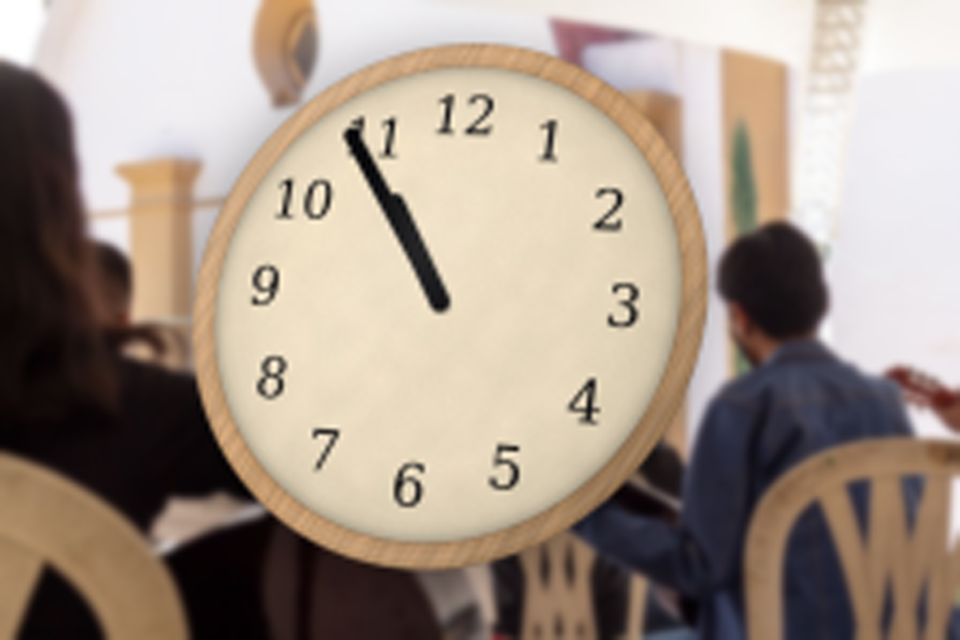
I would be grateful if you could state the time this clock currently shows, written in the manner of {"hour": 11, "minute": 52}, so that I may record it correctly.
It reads {"hour": 10, "minute": 54}
